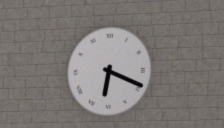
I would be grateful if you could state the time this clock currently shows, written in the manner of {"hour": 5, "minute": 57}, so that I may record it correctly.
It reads {"hour": 6, "minute": 19}
